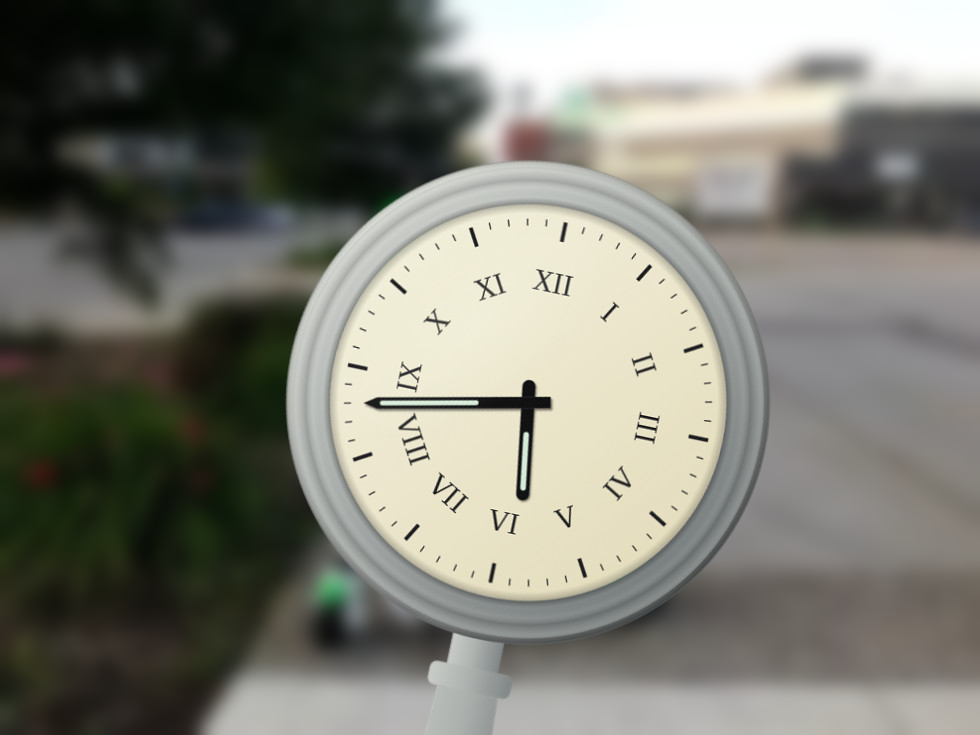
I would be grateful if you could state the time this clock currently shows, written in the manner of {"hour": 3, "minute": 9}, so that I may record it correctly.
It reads {"hour": 5, "minute": 43}
